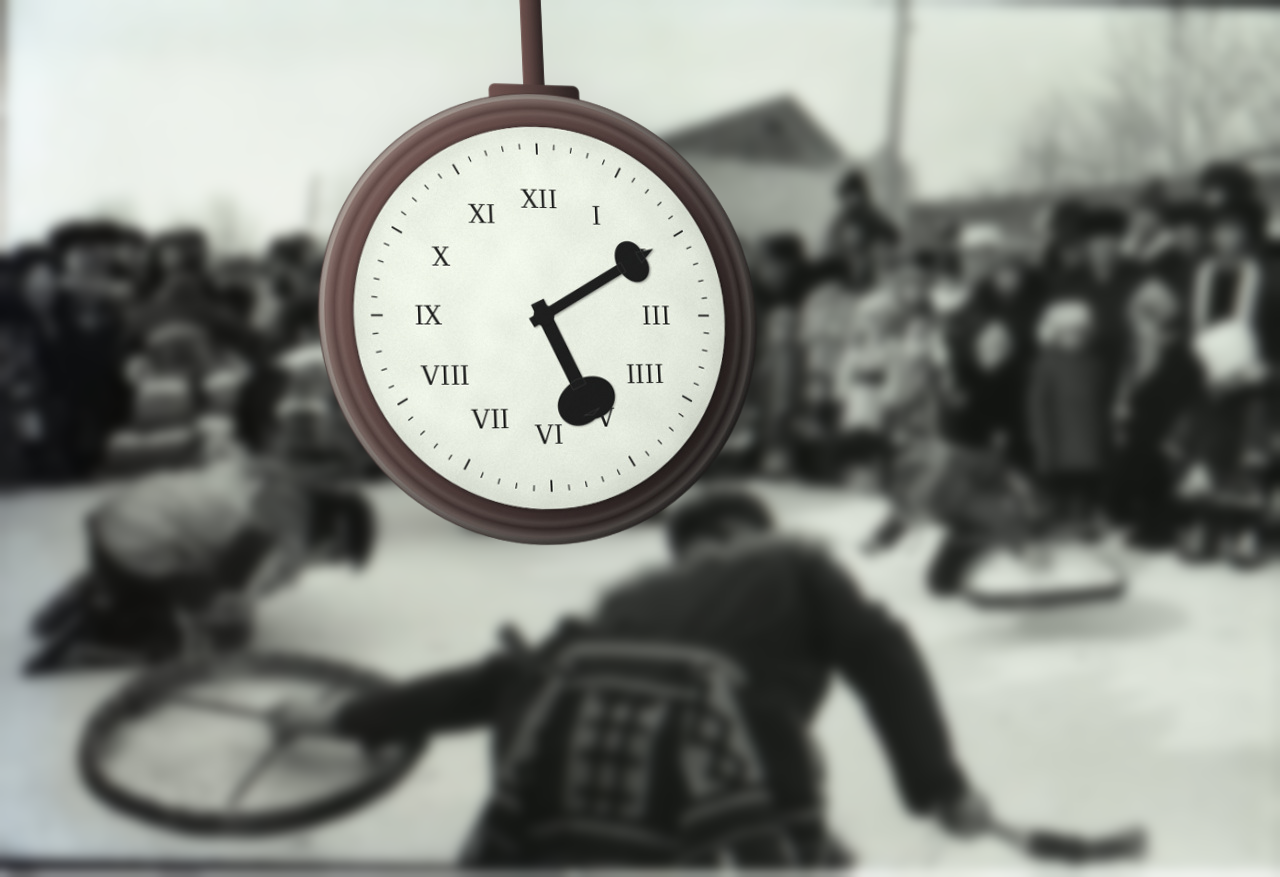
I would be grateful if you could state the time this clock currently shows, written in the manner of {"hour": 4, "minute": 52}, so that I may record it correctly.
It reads {"hour": 5, "minute": 10}
